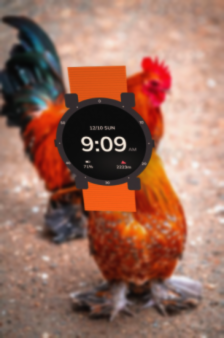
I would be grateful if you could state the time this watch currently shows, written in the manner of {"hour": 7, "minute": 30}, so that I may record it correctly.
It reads {"hour": 9, "minute": 9}
